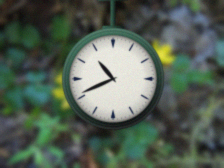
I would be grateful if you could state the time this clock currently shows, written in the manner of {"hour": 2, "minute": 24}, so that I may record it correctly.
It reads {"hour": 10, "minute": 41}
